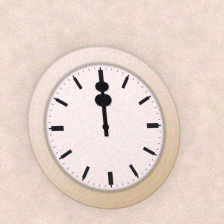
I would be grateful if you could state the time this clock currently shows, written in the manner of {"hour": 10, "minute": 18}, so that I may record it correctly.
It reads {"hour": 12, "minute": 0}
